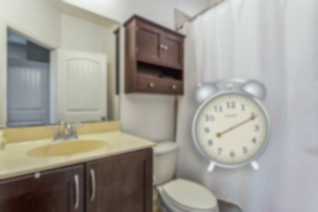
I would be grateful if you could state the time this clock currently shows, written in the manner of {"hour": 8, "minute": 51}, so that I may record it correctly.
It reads {"hour": 8, "minute": 11}
